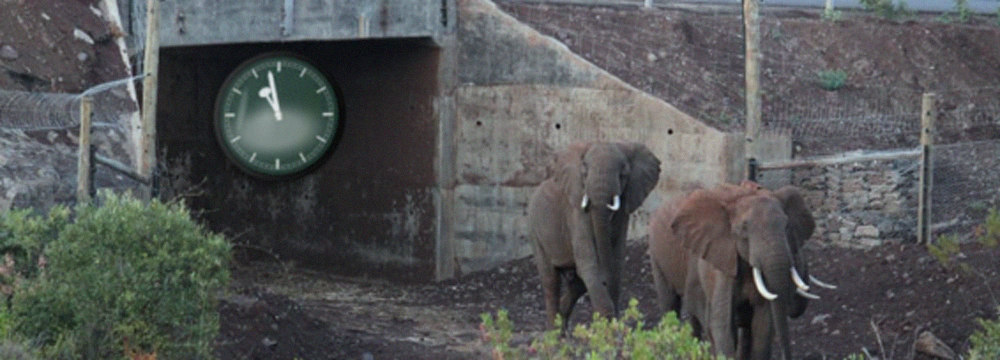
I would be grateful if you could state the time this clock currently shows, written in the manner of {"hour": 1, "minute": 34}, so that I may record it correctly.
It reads {"hour": 10, "minute": 58}
